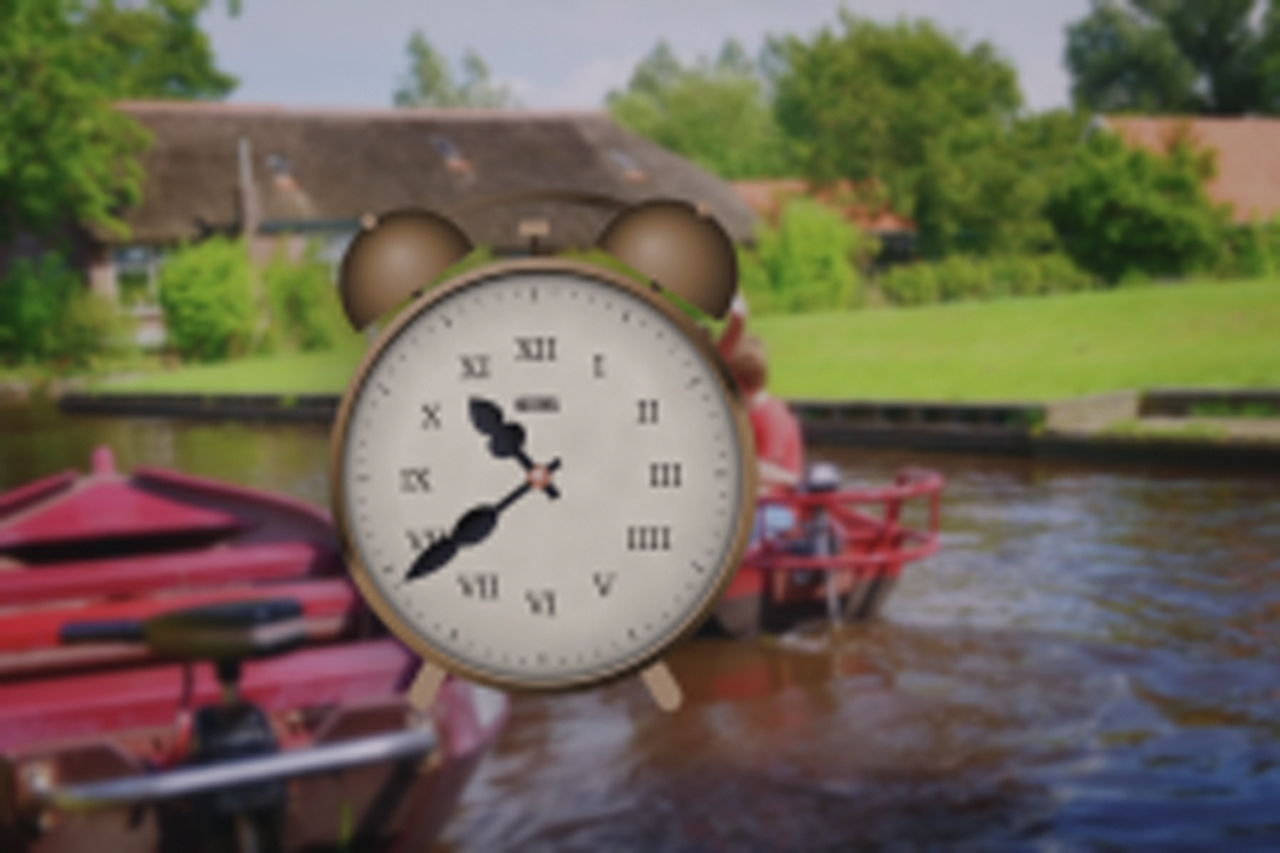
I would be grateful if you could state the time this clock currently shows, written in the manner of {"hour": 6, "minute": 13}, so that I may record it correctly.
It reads {"hour": 10, "minute": 39}
